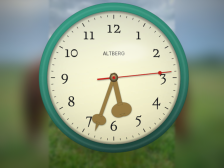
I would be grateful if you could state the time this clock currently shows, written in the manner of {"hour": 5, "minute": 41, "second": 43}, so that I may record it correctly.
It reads {"hour": 5, "minute": 33, "second": 14}
